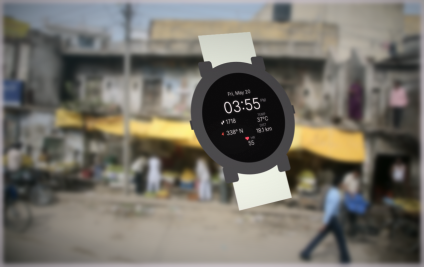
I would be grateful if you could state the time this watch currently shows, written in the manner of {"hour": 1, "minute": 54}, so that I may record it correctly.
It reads {"hour": 3, "minute": 55}
